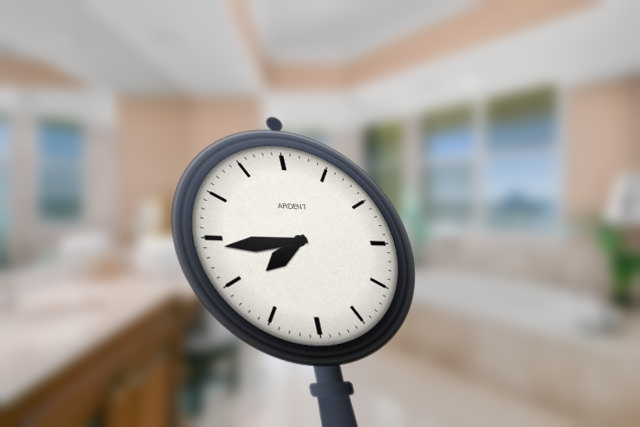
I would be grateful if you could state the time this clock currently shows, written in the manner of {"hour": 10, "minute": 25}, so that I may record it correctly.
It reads {"hour": 7, "minute": 44}
